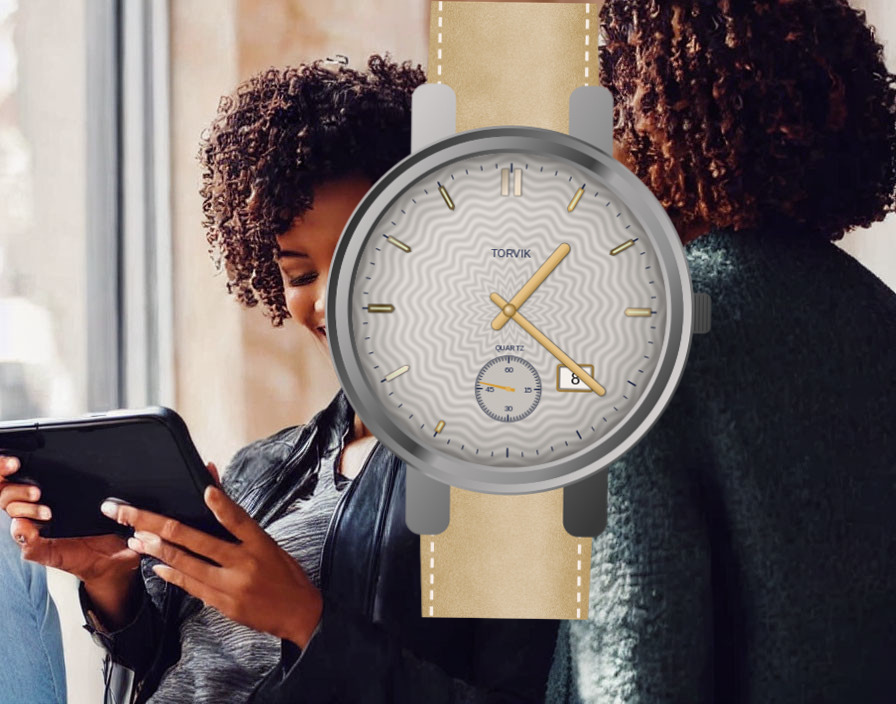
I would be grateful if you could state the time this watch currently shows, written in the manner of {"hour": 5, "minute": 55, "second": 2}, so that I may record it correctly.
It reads {"hour": 1, "minute": 21, "second": 47}
